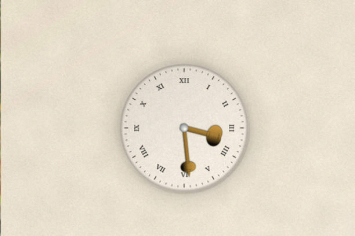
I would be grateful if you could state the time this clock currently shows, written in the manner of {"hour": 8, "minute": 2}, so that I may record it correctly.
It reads {"hour": 3, "minute": 29}
